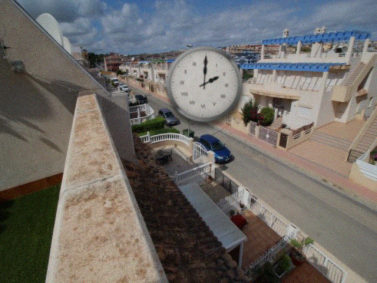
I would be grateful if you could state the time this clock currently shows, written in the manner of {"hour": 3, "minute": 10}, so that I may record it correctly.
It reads {"hour": 2, "minute": 0}
